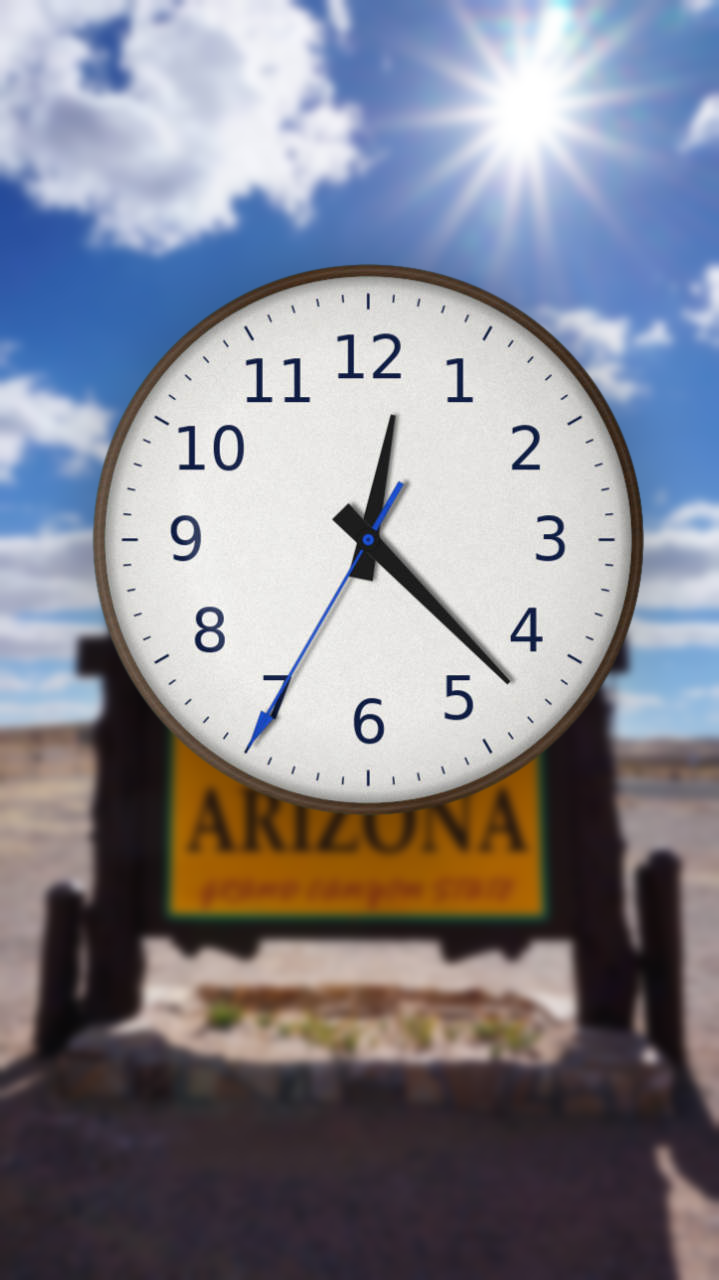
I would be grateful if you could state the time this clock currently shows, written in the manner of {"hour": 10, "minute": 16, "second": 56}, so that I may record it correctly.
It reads {"hour": 12, "minute": 22, "second": 35}
